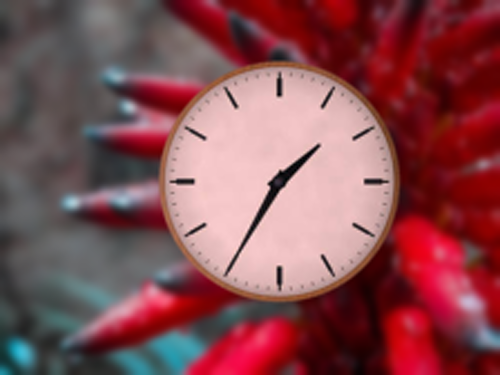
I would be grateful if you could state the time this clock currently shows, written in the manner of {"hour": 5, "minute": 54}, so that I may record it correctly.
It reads {"hour": 1, "minute": 35}
